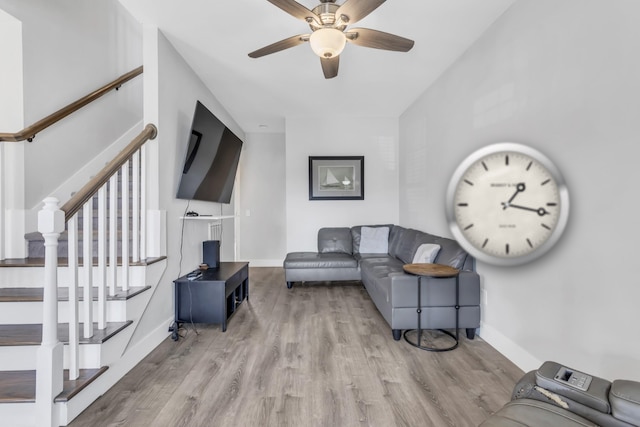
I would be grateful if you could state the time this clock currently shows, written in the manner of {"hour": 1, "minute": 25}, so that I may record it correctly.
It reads {"hour": 1, "minute": 17}
